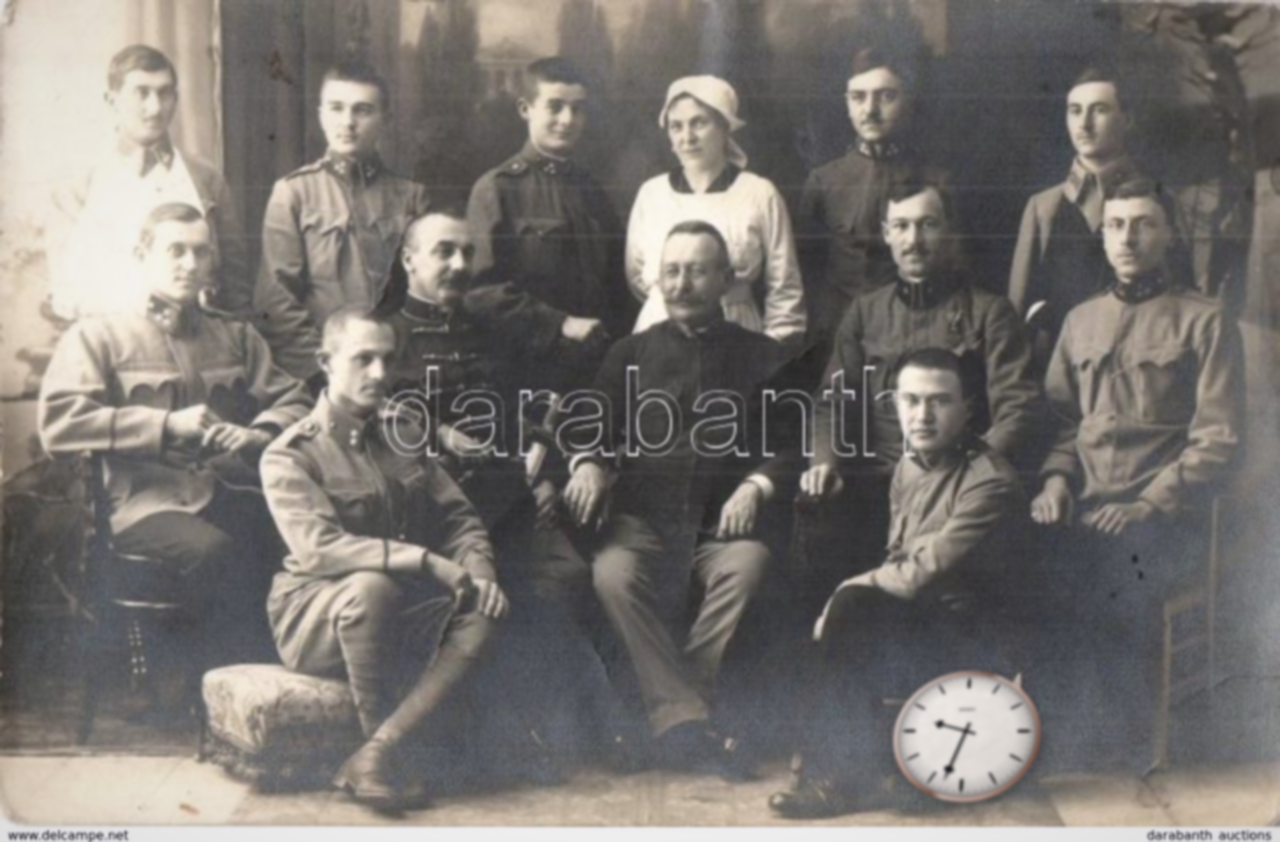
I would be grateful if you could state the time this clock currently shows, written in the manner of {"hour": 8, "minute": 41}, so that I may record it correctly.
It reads {"hour": 9, "minute": 33}
